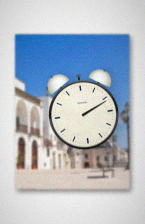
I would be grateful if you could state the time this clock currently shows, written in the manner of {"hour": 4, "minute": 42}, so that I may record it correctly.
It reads {"hour": 2, "minute": 11}
